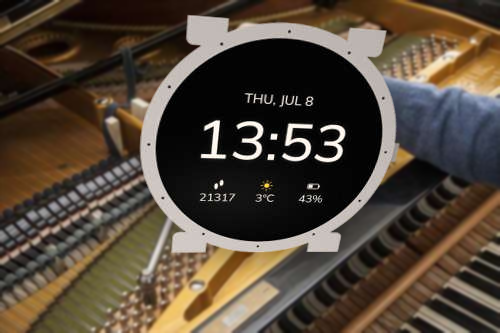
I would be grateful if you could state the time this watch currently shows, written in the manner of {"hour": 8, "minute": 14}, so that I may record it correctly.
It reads {"hour": 13, "minute": 53}
